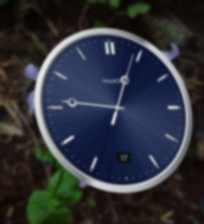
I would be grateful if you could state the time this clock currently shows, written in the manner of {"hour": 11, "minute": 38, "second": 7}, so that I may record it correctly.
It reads {"hour": 12, "minute": 46, "second": 4}
